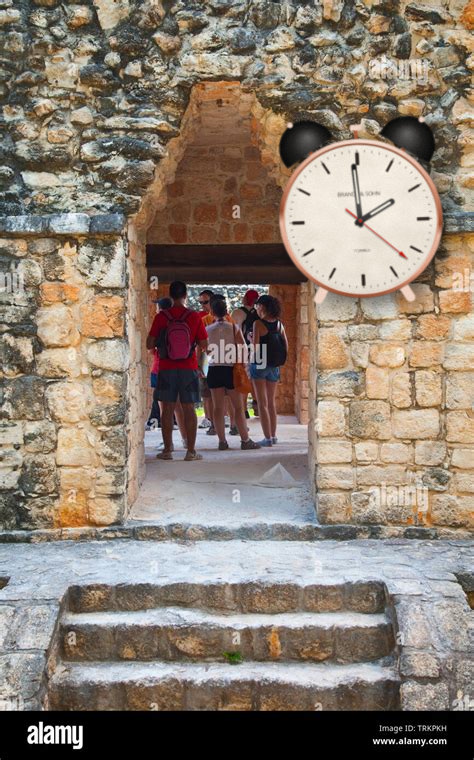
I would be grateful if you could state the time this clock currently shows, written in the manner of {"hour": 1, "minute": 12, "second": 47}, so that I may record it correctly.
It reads {"hour": 1, "minute": 59, "second": 22}
